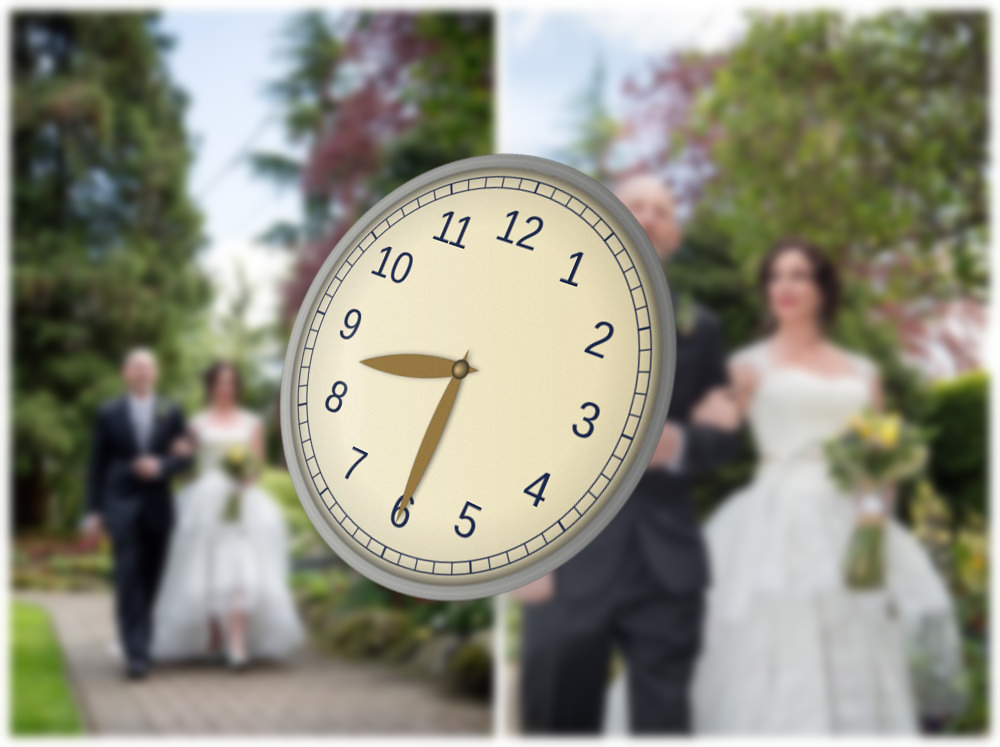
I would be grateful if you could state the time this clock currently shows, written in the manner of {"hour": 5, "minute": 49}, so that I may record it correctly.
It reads {"hour": 8, "minute": 30}
